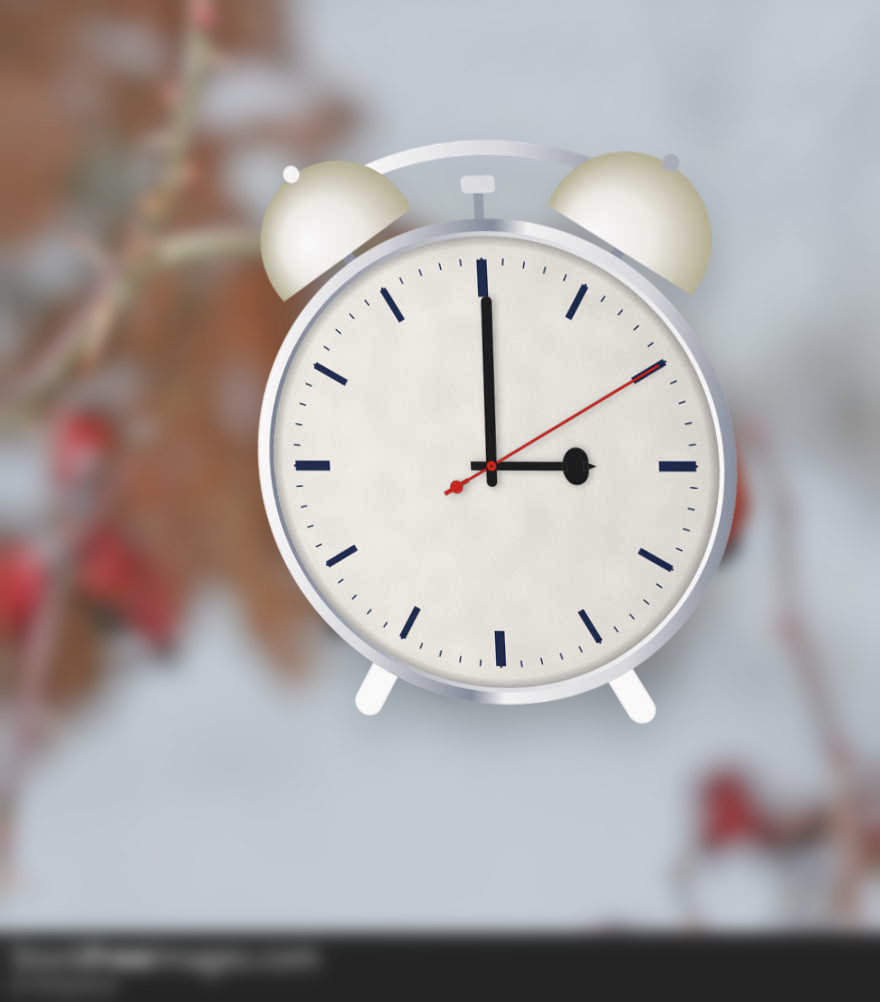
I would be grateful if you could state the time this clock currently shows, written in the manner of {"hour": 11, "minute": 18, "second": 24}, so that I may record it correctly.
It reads {"hour": 3, "minute": 0, "second": 10}
